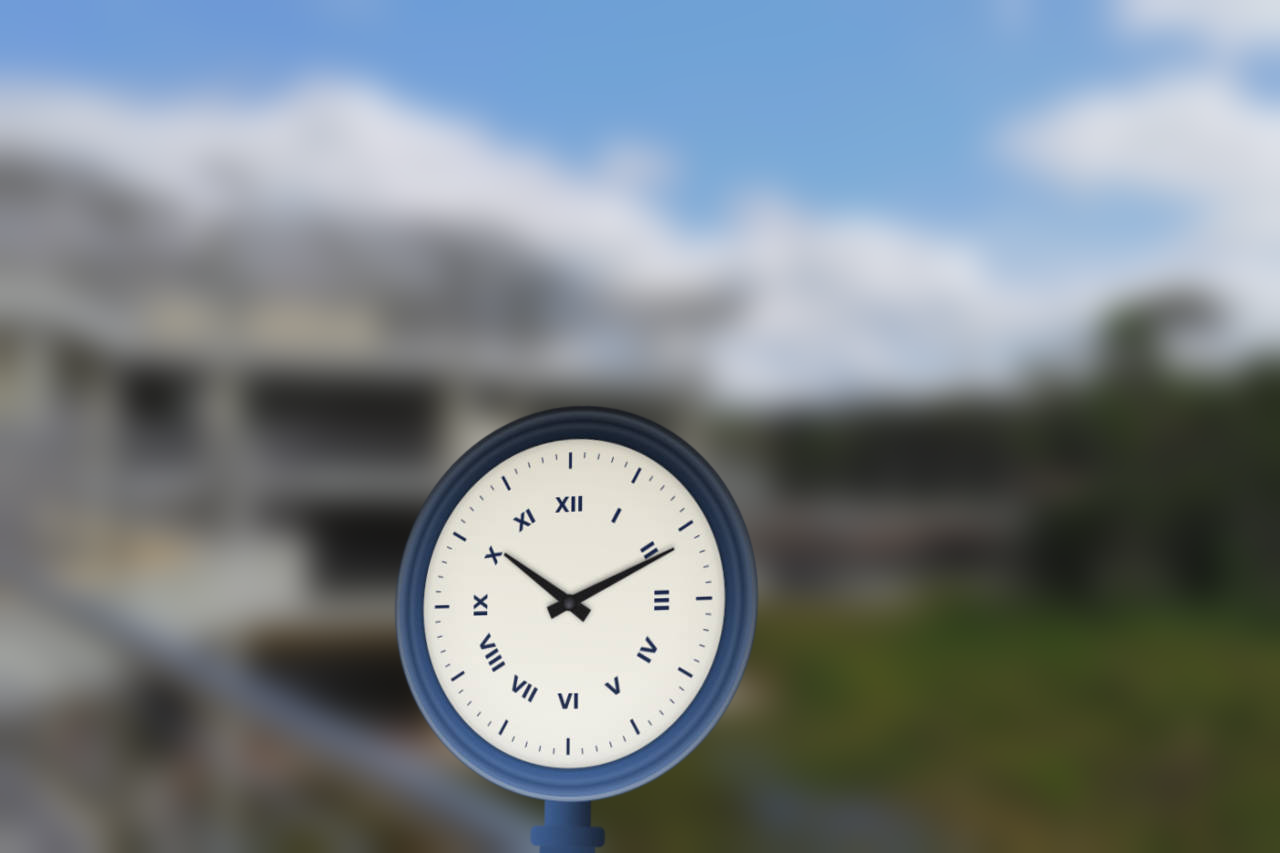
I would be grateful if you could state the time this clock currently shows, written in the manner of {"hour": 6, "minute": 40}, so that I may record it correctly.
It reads {"hour": 10, "minute": 11}
